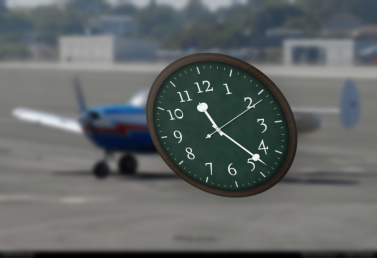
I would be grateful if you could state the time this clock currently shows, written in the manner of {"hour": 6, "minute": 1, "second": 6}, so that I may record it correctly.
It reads {"hour": 11, "minute": 23, "second": 11}
